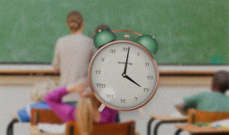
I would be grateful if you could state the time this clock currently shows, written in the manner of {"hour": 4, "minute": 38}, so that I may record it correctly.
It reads {"hour": 4, "minute": 1}
